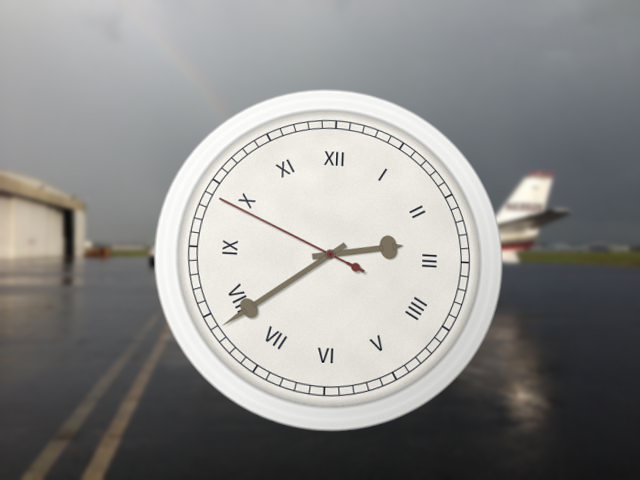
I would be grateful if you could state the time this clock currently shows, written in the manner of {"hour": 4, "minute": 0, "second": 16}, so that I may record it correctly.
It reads {"hour": 2, "minute": 38, "second": 49}
